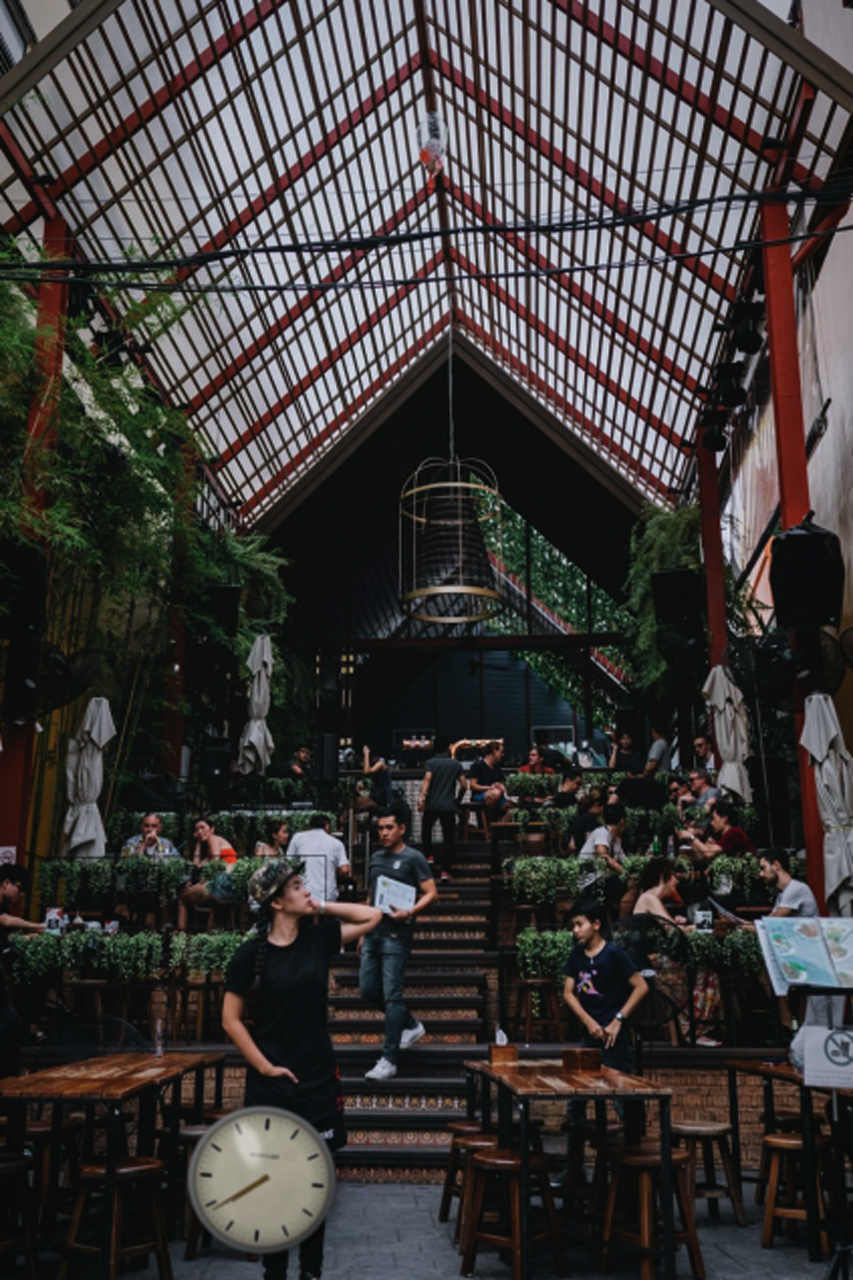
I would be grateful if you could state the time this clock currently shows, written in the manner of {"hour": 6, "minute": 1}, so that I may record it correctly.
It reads {"hour": 7, "minute": 39}
